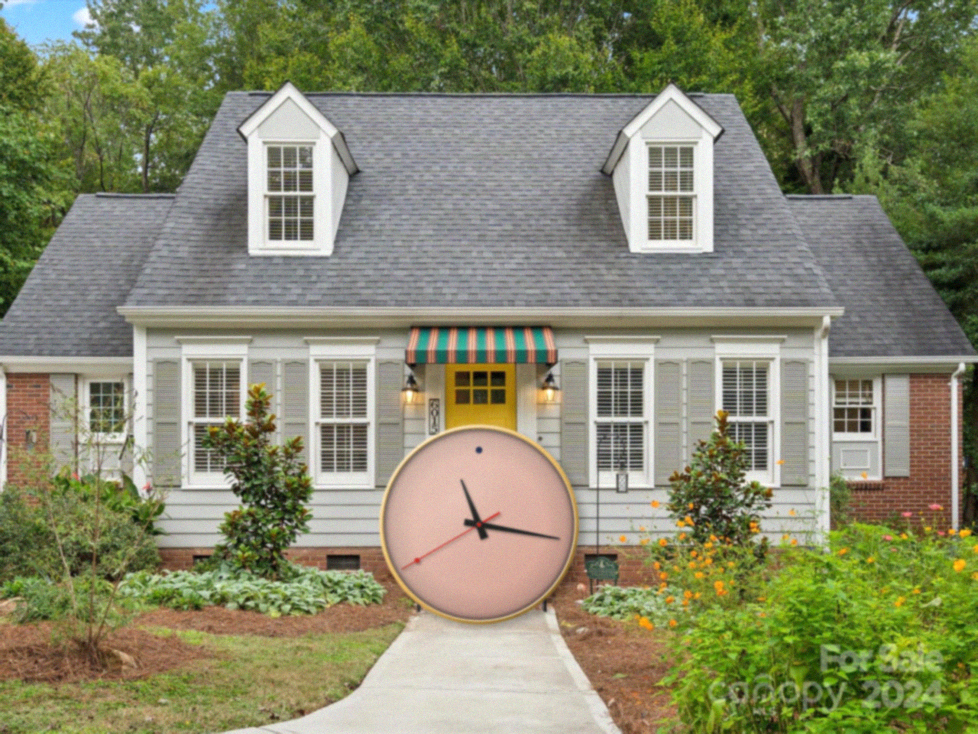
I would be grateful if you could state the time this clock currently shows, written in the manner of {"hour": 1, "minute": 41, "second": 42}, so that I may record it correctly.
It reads {"hour": 11, "minute": 16, "second": 40}
